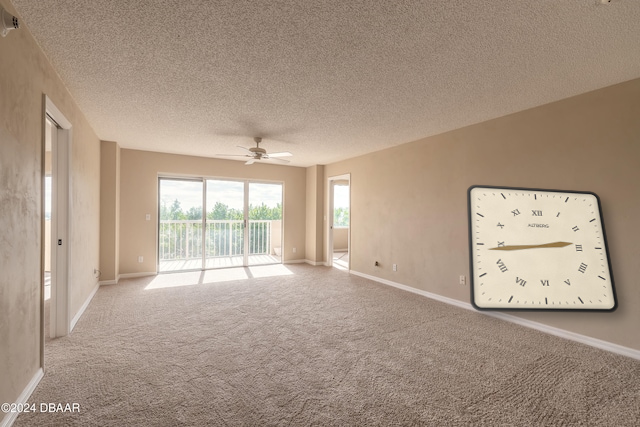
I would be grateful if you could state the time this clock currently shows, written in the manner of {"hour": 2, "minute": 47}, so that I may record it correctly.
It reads {"hour": 2, "minute": 44}
